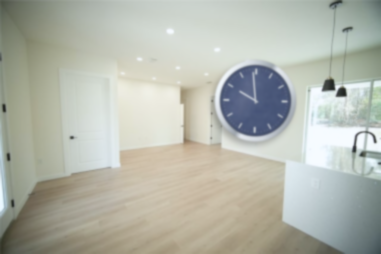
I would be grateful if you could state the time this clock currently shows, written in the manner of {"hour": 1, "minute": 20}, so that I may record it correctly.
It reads {"hour": 9, "minute": 59}
